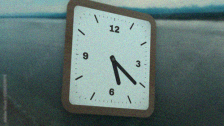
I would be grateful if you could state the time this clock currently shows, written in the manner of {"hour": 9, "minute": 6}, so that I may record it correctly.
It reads {"hour": 5, "minute": 21}
